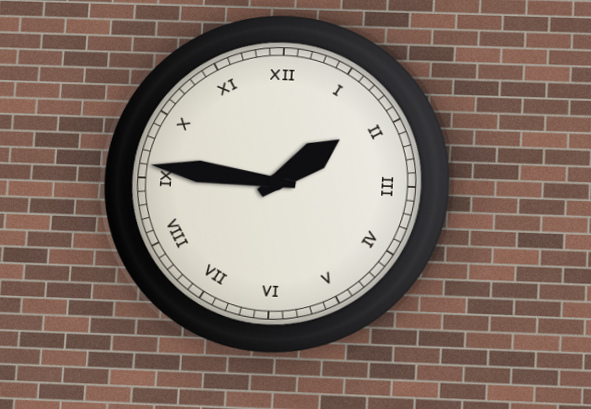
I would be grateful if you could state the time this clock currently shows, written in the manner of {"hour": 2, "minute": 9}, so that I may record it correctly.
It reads {"hour": 1, "minute": 46}
